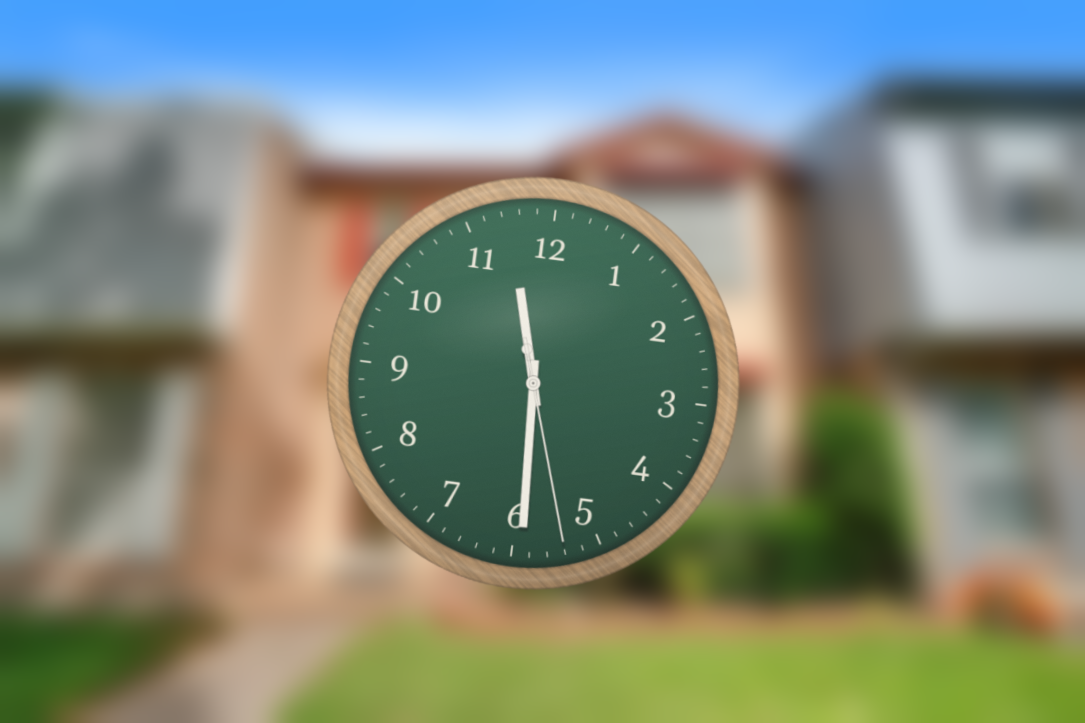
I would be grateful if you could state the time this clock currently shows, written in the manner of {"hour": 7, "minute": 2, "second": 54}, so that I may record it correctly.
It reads {"hour": 11, "minute": 29, "second": 27}
